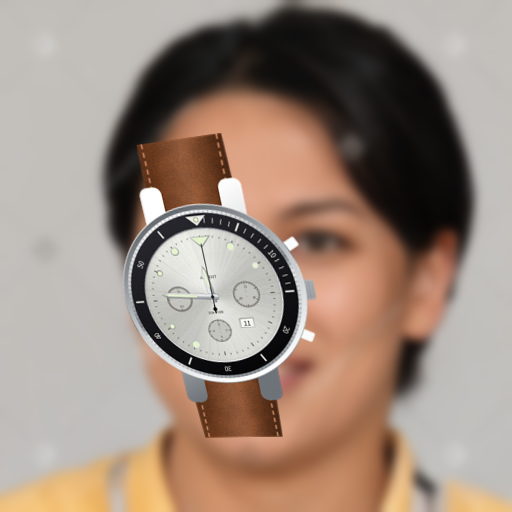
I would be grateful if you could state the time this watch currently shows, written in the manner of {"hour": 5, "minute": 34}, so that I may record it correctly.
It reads {"hour": 11, "minute": 46}
